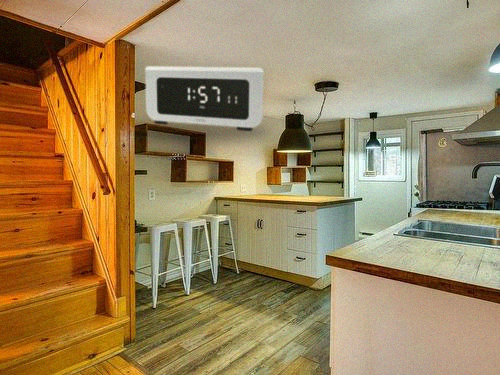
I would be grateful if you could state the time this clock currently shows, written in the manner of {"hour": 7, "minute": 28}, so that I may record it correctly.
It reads {"hour": 1, "minute": 57}
